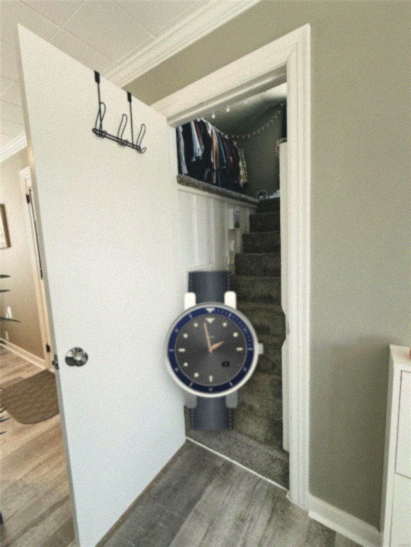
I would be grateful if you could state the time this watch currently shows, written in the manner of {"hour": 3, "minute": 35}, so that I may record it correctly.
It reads {"hour": 1, "minute": 58}
